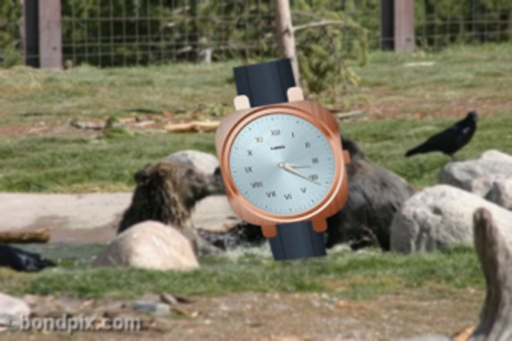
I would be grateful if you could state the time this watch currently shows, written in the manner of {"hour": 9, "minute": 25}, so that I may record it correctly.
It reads {"hour": 3, "minute": 21}
